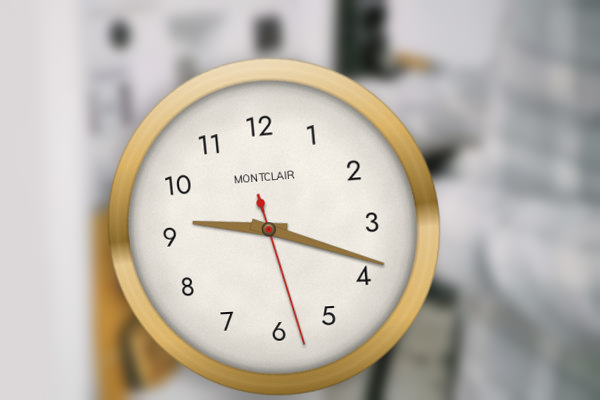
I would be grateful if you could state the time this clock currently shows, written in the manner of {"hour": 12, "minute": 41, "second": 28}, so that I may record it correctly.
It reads {"hour": 9, "minute": 18, "second": 28}
